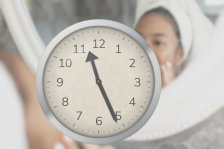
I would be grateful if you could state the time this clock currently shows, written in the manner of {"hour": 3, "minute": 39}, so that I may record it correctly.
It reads {"hour": 11, "minute": 26}
